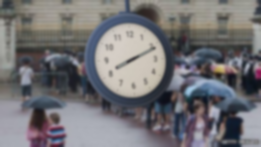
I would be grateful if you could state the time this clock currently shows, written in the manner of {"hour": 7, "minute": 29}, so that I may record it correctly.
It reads {"hour": 8, "minute": 11}
